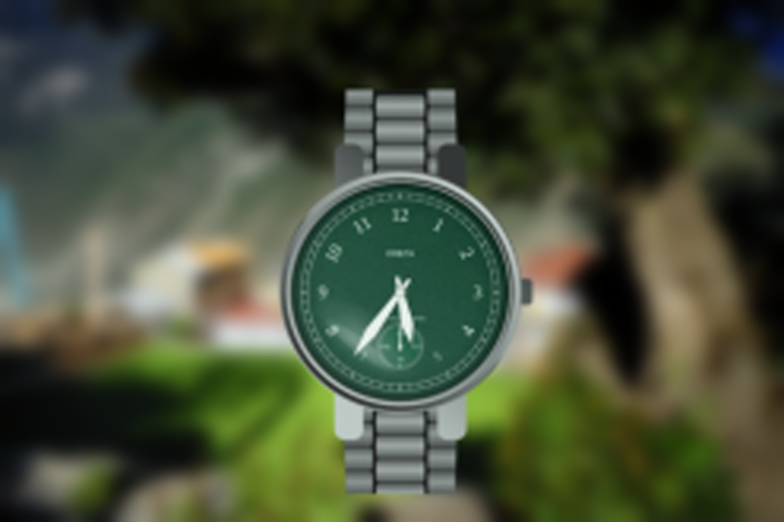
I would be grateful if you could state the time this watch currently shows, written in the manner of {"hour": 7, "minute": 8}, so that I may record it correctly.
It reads {"hour": 5, "minute": 36}
